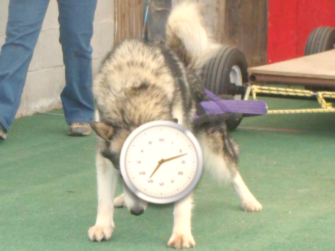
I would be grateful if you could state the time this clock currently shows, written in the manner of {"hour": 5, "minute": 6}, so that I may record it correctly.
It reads {"hour": 7, "minute": 12}
